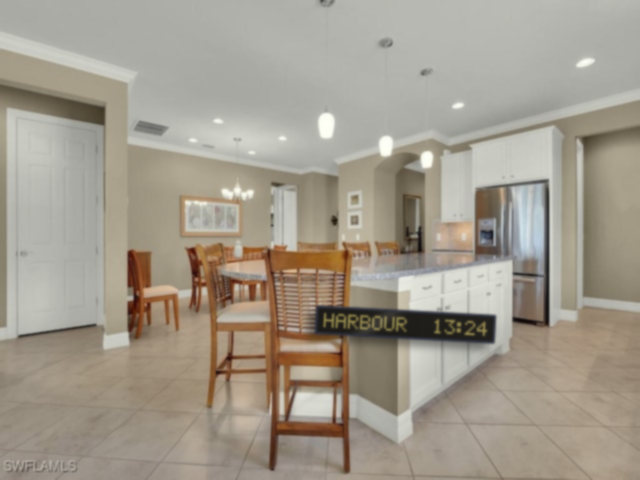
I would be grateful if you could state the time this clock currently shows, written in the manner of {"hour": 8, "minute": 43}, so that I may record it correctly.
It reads {"hour": 13, "minute": 24}
